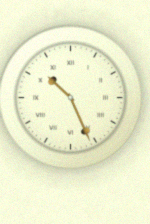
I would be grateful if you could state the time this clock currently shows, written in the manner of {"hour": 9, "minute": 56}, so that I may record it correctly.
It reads {"hour": 10, "minute": 26}
